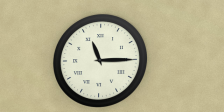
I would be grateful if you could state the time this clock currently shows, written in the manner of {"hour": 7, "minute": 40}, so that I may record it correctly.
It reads {"hour": 11, "minute": 15}
